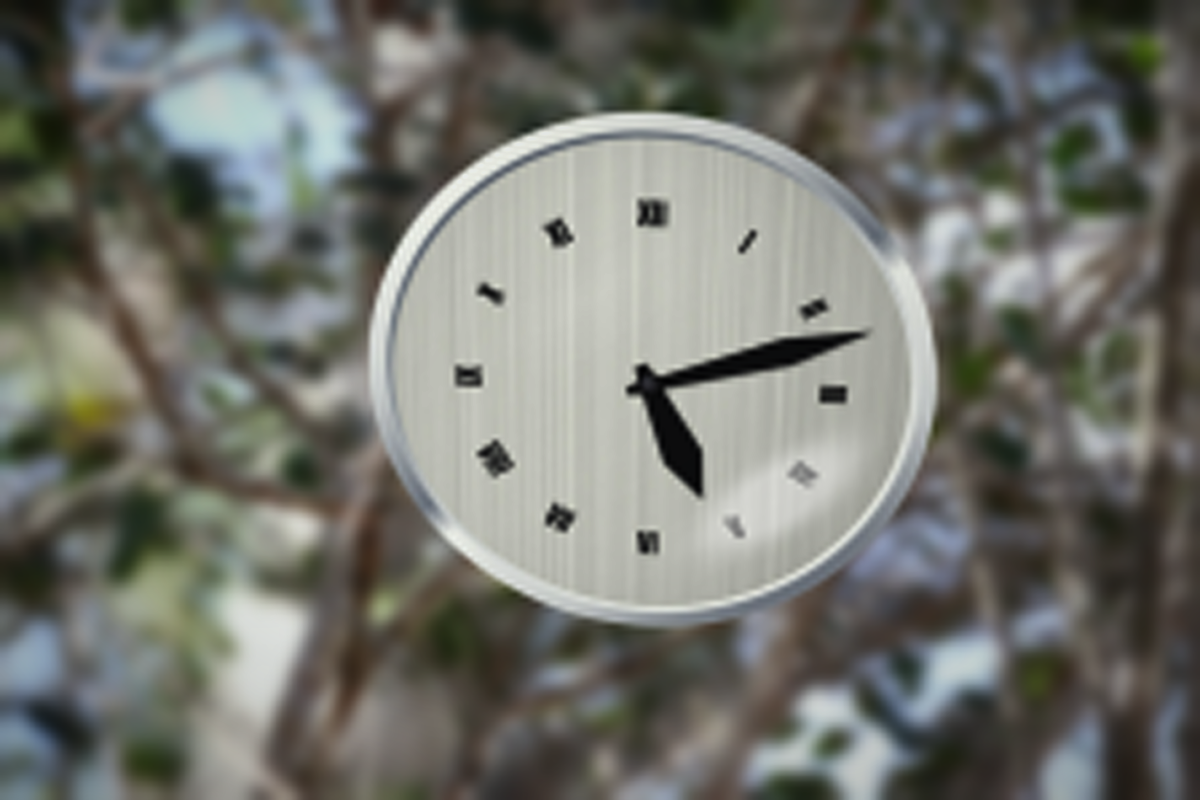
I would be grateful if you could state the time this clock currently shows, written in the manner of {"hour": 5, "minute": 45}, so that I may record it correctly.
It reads {"hour": 5, "minute": 12}
